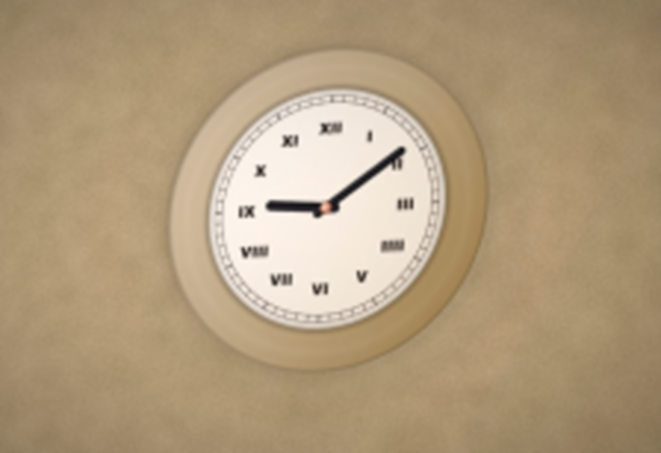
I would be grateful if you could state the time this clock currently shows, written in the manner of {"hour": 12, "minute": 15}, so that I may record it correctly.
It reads {"hour": 9, "minute": 9}
